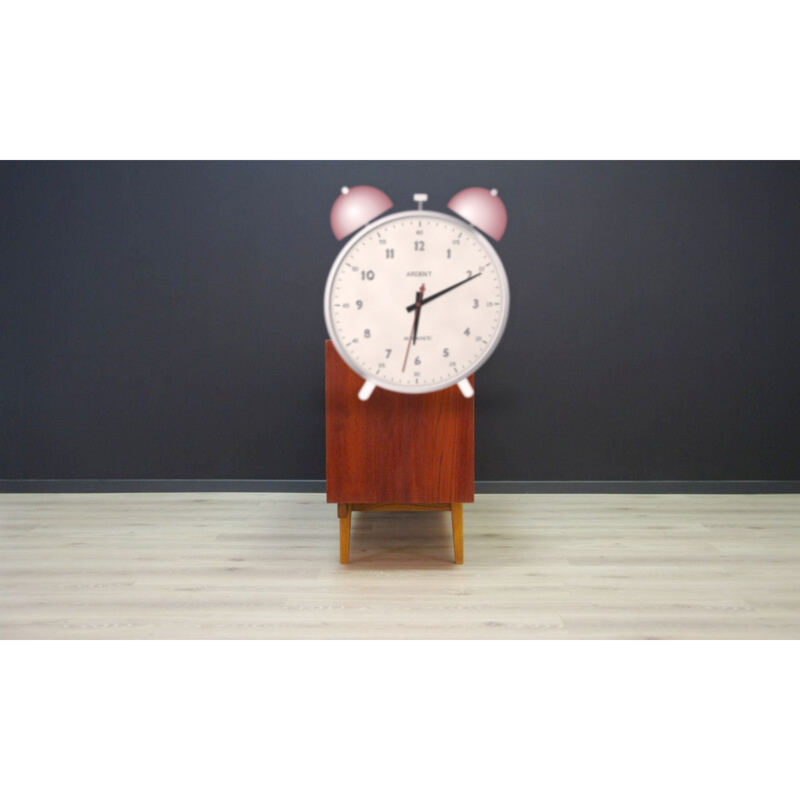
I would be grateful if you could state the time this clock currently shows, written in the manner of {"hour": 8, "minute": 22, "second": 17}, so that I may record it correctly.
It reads {"hour": 6, "minute": 10, "second": 32}
